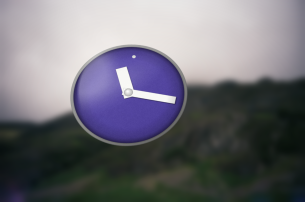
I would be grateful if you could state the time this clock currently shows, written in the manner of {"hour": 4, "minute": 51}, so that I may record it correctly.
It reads {"hour": 11, "minute": 16}
